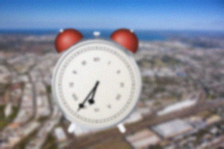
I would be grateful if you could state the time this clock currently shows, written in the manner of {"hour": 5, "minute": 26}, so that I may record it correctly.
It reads {"hour": 6, "minute": 36}
